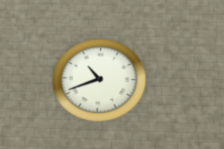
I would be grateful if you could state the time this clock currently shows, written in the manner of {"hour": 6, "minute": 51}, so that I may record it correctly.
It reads {"hour": 10, "minute": 41}
